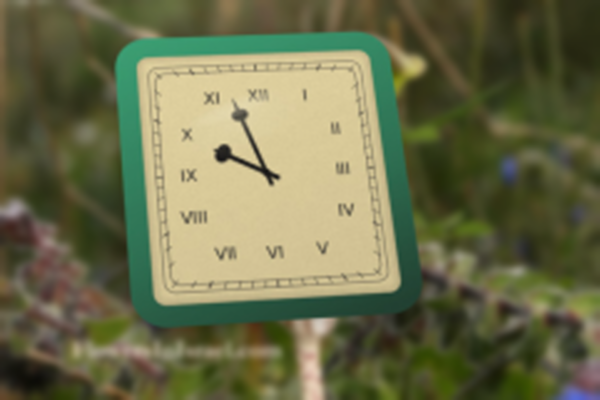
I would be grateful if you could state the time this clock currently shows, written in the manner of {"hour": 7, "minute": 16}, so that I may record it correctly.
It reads {"hour": 9, "minute": 57}
